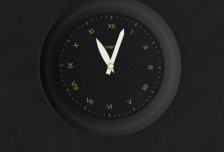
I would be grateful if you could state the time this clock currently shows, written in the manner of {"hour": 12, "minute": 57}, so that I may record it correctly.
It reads {"hour": 11, "minute": 3}
